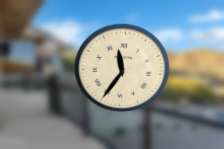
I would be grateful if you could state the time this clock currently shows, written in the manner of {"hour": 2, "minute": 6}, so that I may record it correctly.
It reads {"hour": 11, "minute": 35}
